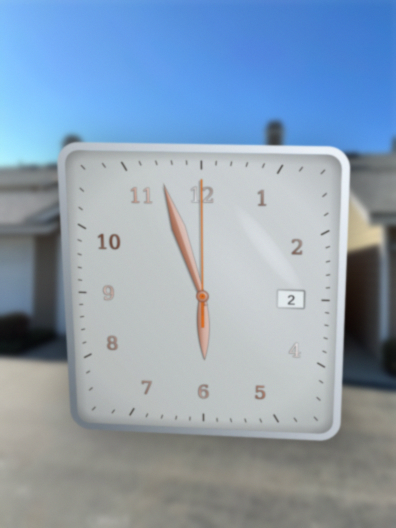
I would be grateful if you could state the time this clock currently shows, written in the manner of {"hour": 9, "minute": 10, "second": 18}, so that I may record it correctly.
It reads {"hour": 5, "minute": 57, "second": 0}
